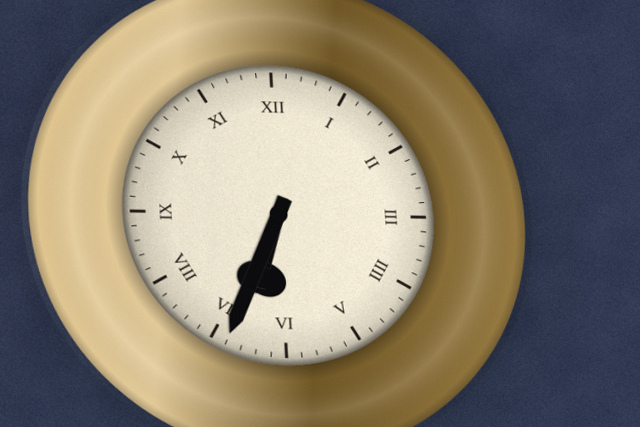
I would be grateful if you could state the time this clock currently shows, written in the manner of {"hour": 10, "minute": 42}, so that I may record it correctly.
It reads {"hour": 6, "minute": 34}
